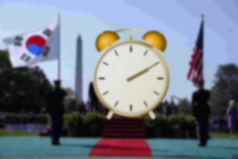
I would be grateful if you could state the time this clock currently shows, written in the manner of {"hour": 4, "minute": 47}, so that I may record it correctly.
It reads {"hour": 2, "minute": 10}
